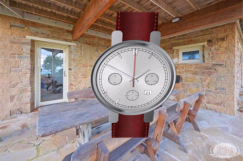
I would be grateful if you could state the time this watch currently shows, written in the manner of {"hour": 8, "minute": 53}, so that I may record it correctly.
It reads {"hour": 1, "minute": 50}
